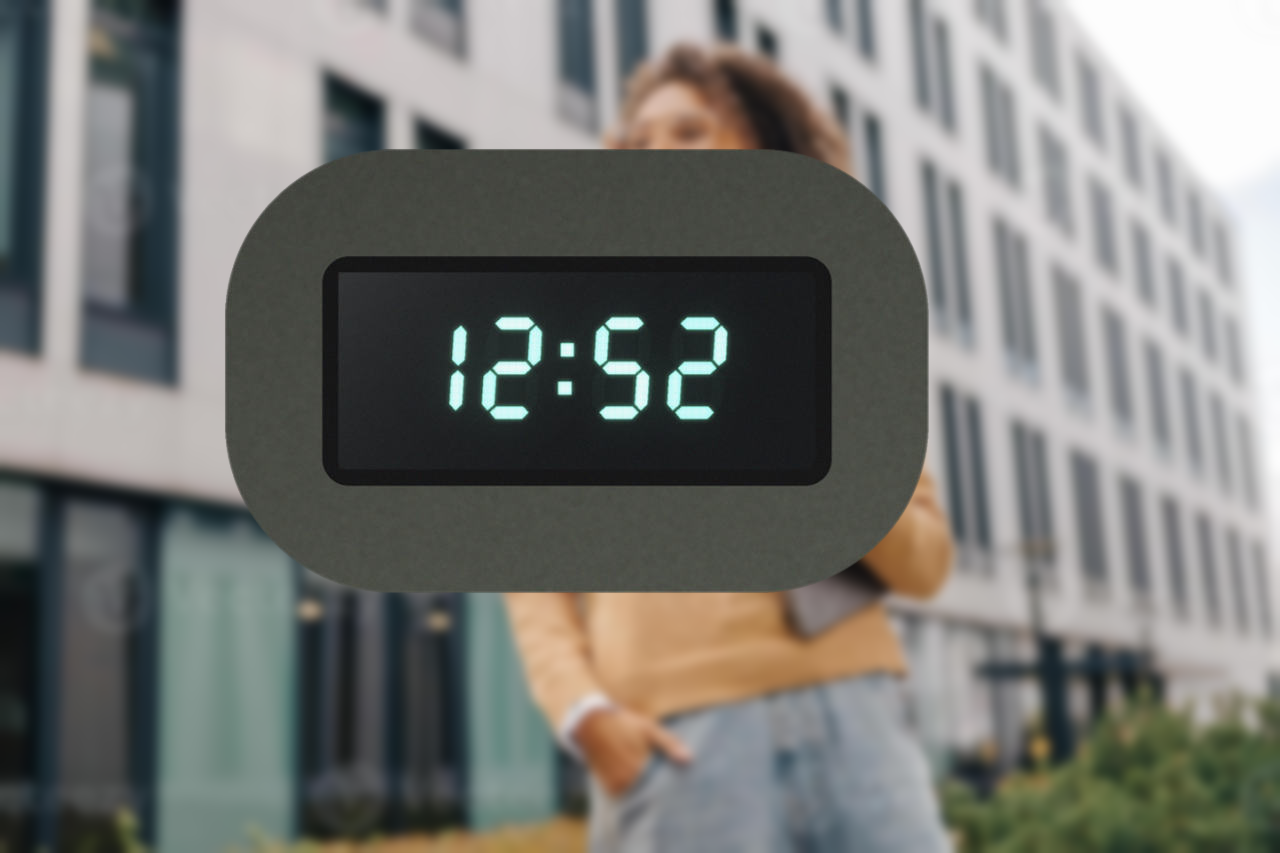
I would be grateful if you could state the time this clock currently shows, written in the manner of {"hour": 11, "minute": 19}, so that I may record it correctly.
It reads {"hour": 12, "minute": 52}
